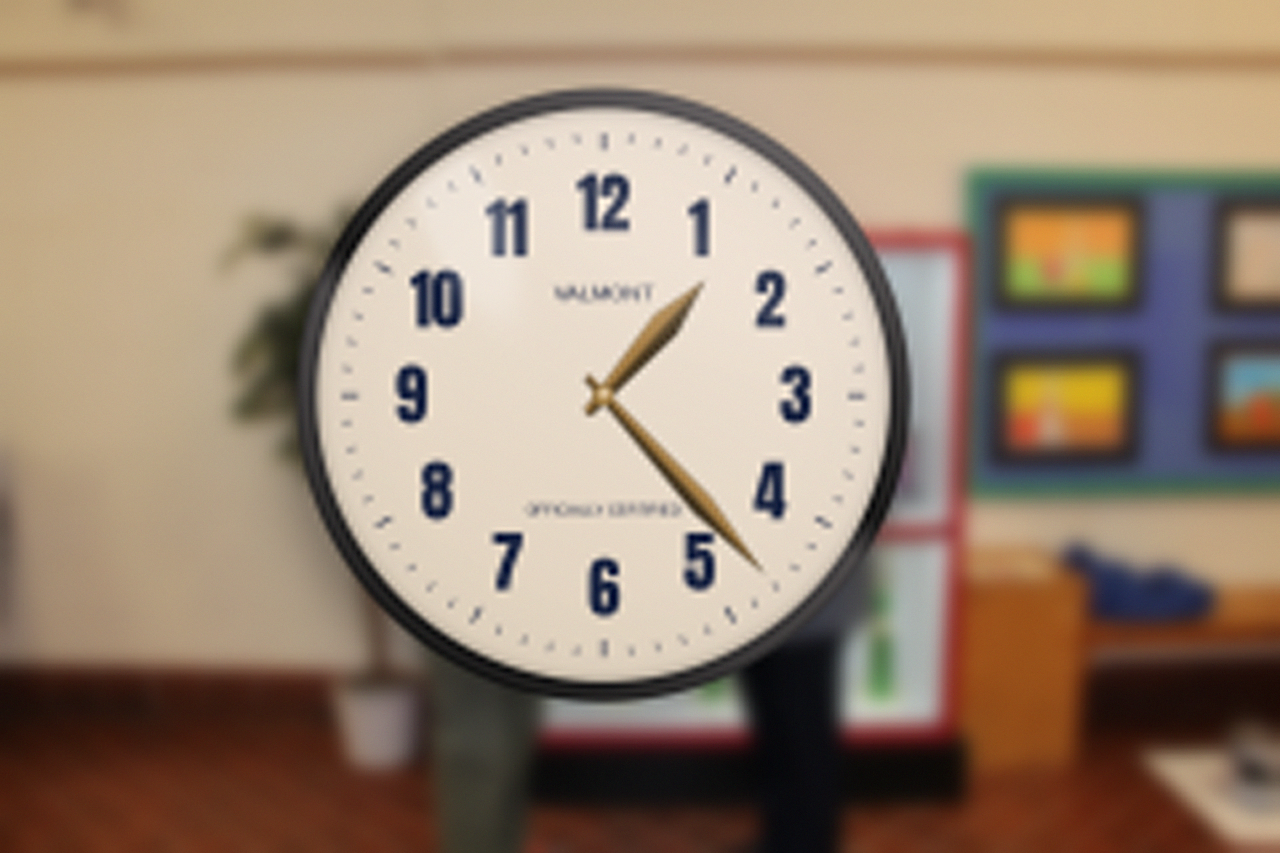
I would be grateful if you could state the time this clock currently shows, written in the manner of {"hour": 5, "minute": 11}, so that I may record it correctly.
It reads {"hour": 1, "minute": 23}
